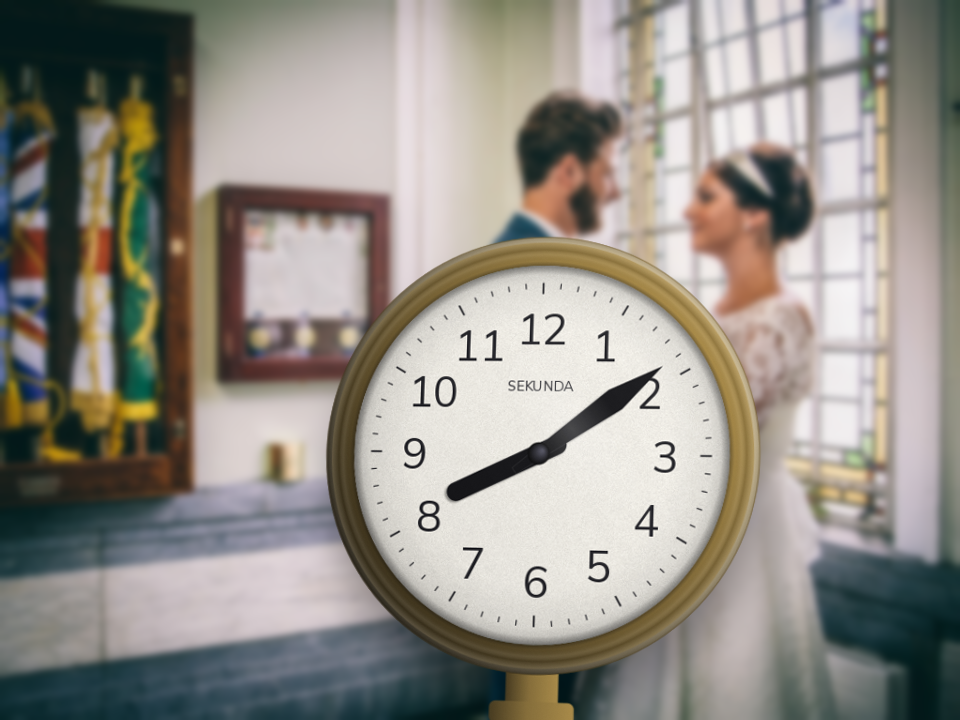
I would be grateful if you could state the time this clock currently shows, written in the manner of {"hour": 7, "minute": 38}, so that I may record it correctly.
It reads {"hour": 8, "minute": 9}
